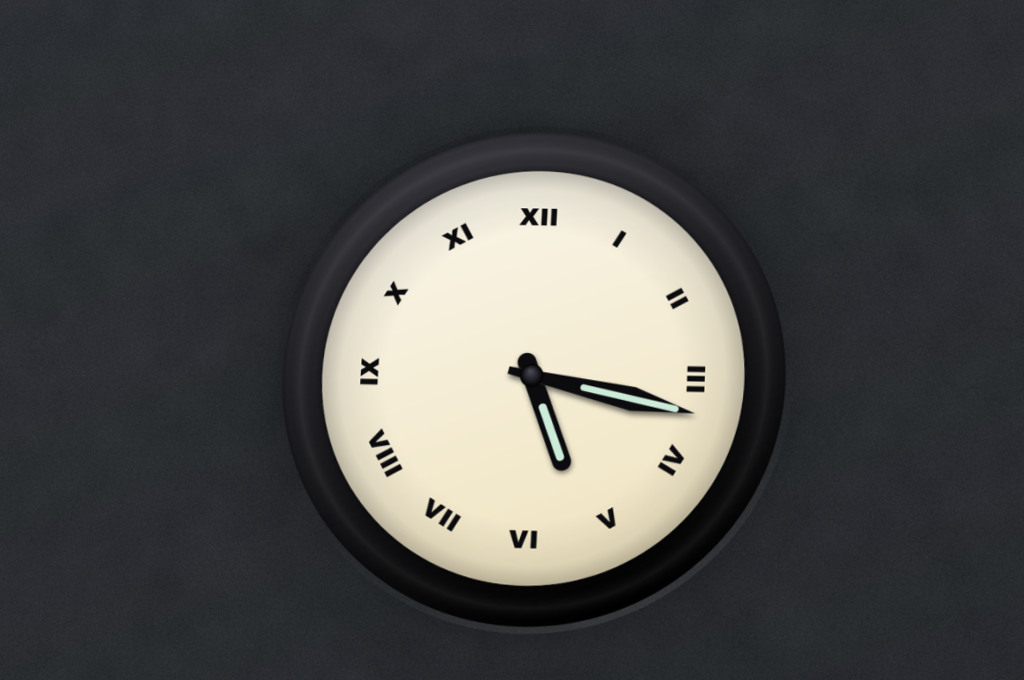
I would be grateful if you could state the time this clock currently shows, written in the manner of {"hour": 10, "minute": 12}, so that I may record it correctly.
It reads {"hour": 5, "minute": 17}
